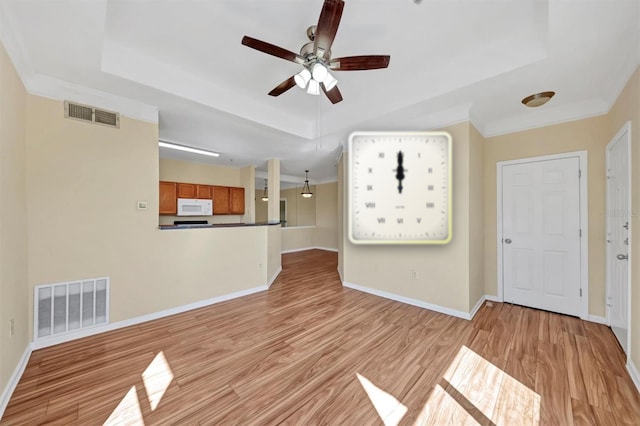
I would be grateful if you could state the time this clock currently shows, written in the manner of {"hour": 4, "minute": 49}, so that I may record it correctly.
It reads {"hour": 12, "minute": 0}
